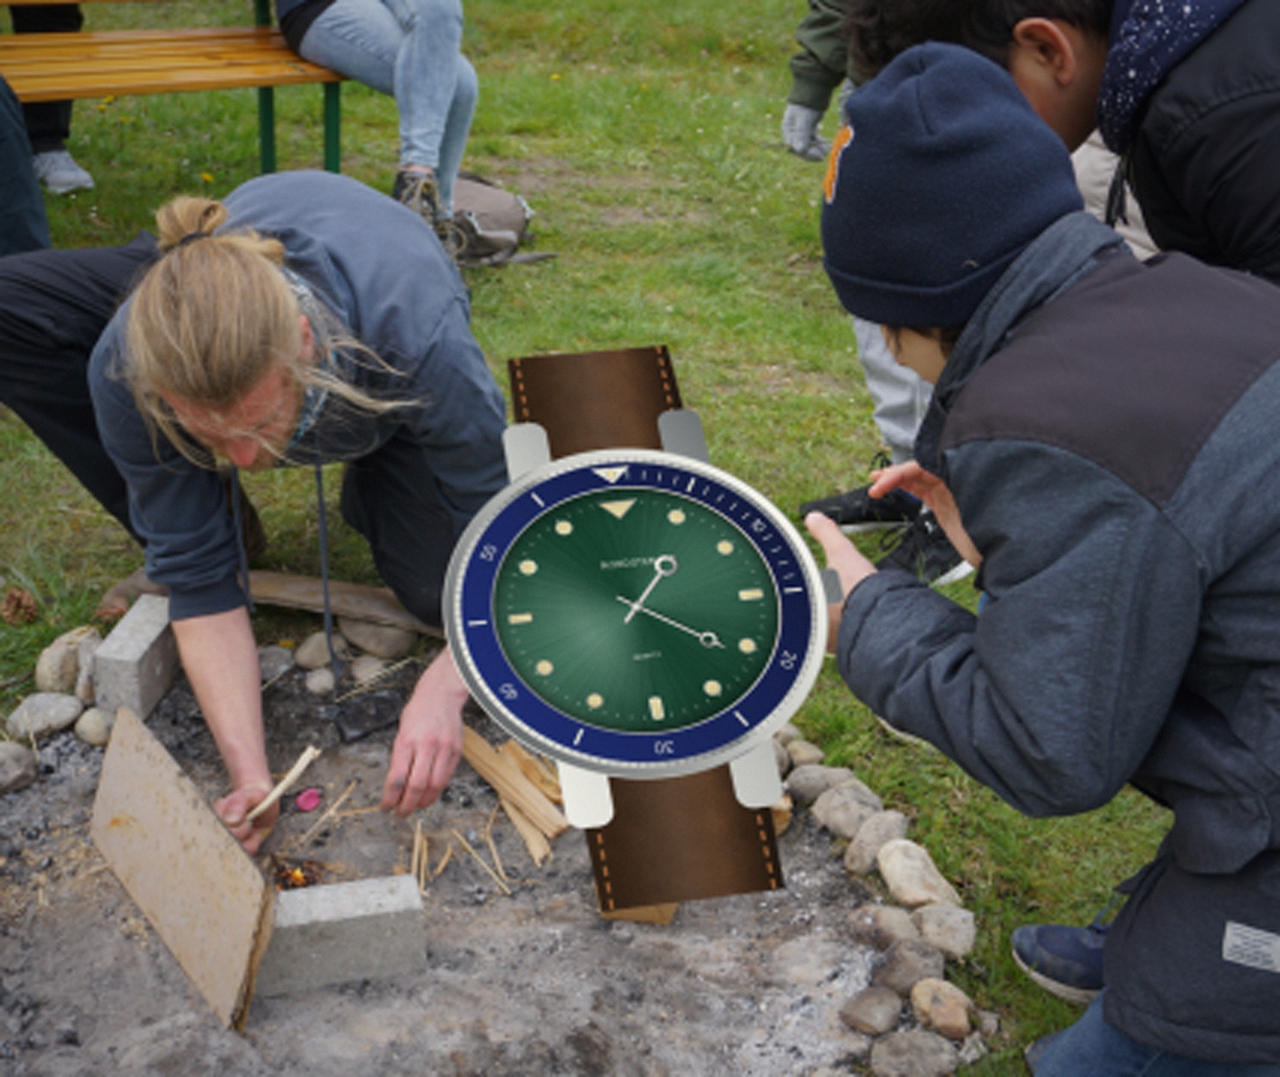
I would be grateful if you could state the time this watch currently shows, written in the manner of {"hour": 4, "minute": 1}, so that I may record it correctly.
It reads {"hour": 1, "minute": 21}
